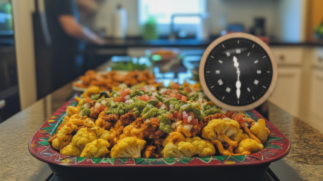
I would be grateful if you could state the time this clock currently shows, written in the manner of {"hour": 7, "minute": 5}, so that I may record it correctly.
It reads {"hour": 11, "minute": 30}
